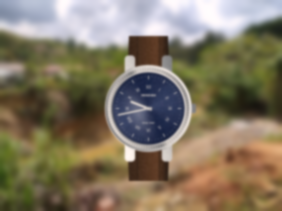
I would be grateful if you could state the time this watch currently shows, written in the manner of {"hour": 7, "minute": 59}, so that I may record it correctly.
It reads {"hour": 9, "minute": 43}
